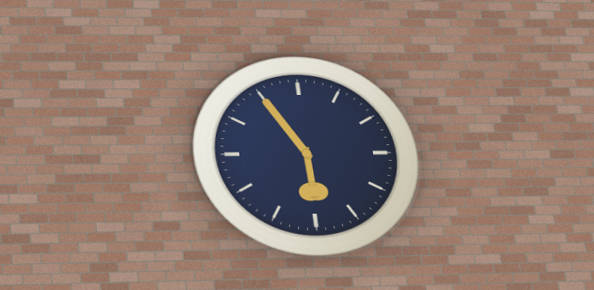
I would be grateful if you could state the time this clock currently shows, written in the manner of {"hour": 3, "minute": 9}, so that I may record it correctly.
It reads {"hour": 5, "minute": 55}
